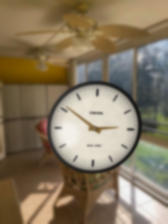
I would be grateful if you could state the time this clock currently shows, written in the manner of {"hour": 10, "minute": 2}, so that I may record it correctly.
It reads {"hour": 2, "minute": 51}
